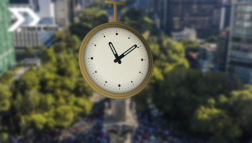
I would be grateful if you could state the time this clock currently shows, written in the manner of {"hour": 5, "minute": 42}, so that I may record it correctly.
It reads {"hour": 11, "minute": 9}
